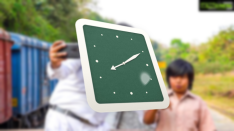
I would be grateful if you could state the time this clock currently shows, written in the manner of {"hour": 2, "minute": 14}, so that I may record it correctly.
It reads {"hour": 8, "minute": 10}
